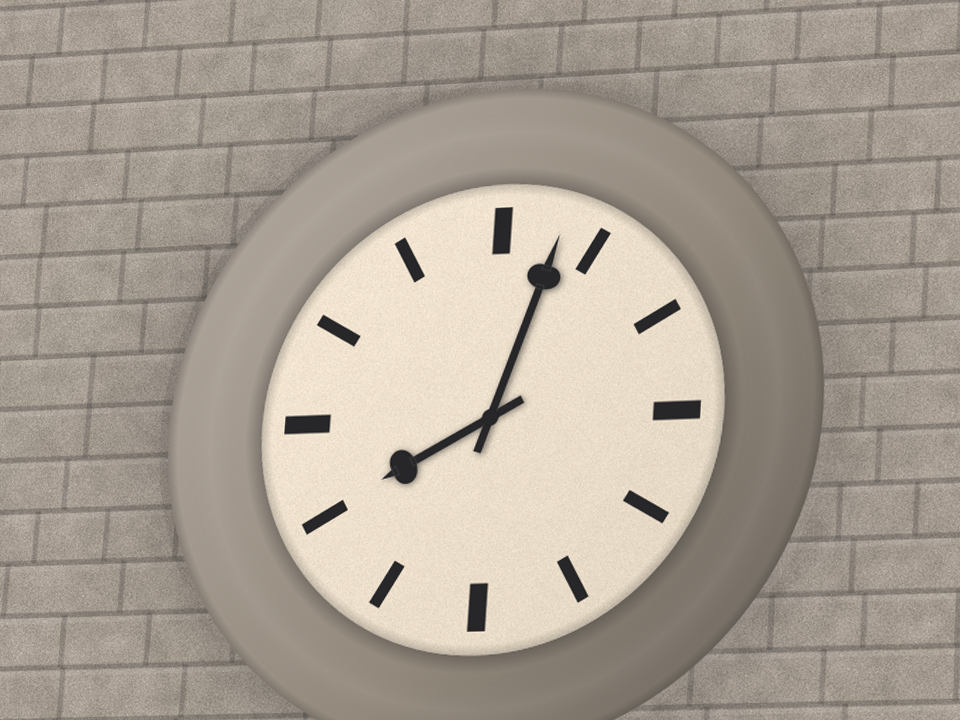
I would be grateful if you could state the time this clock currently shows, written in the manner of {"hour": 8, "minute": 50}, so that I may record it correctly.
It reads {"hour": 8, "minute": 3}
